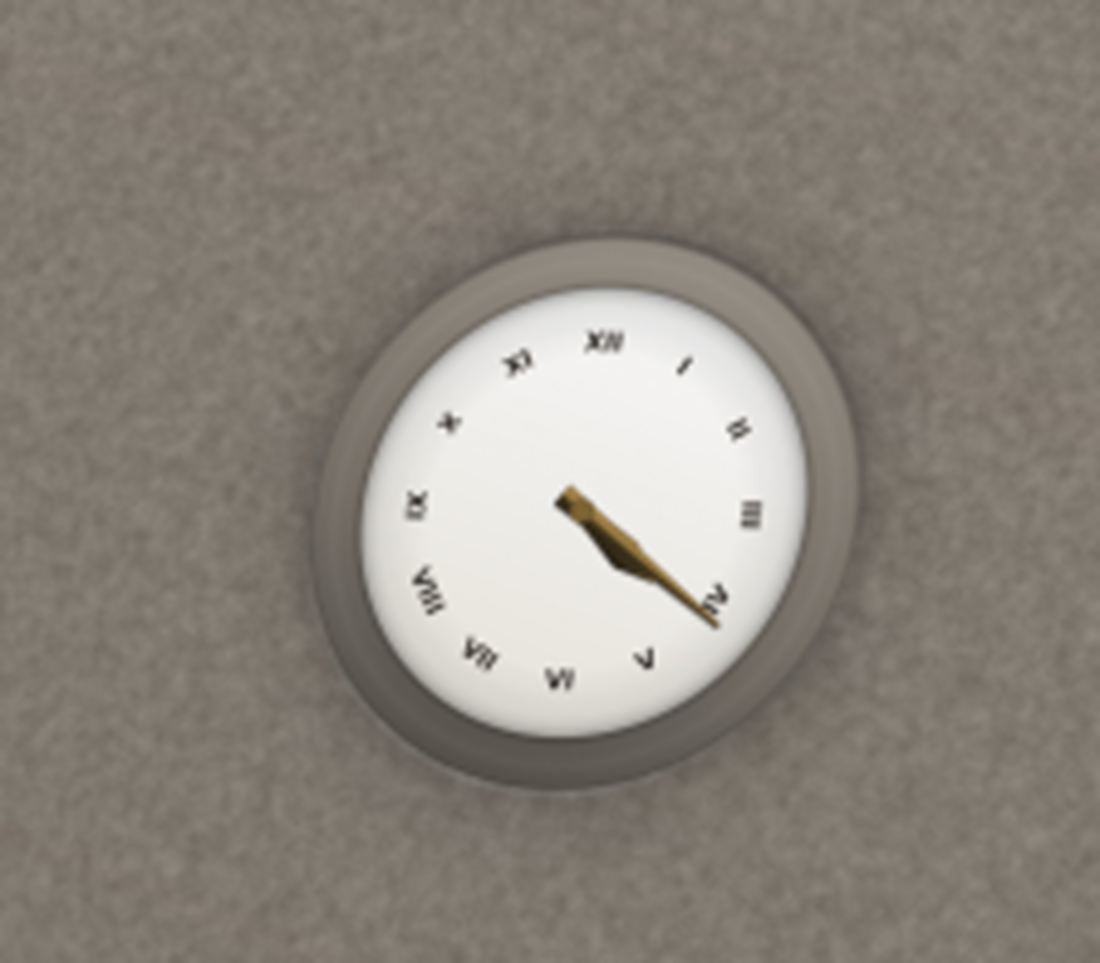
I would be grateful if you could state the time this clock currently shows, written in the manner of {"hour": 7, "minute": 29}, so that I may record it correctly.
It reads {"hour": 4, "minute": 21}
